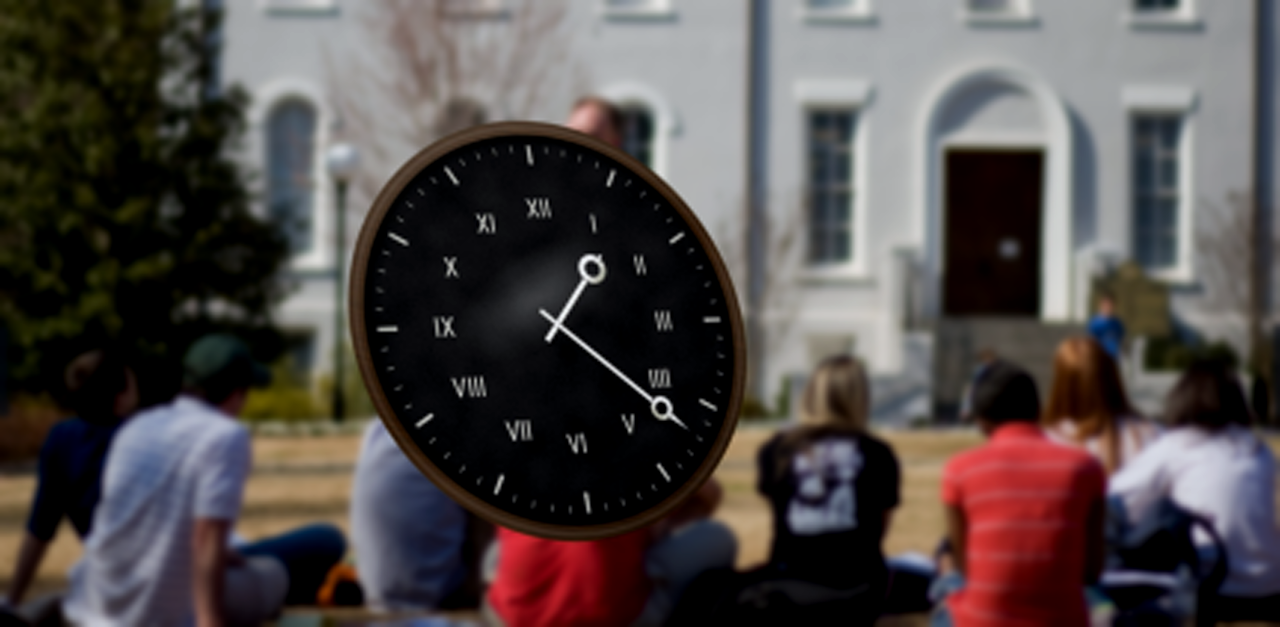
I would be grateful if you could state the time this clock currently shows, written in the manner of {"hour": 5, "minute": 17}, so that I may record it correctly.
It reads {"hour": 1, "minute": 22}
